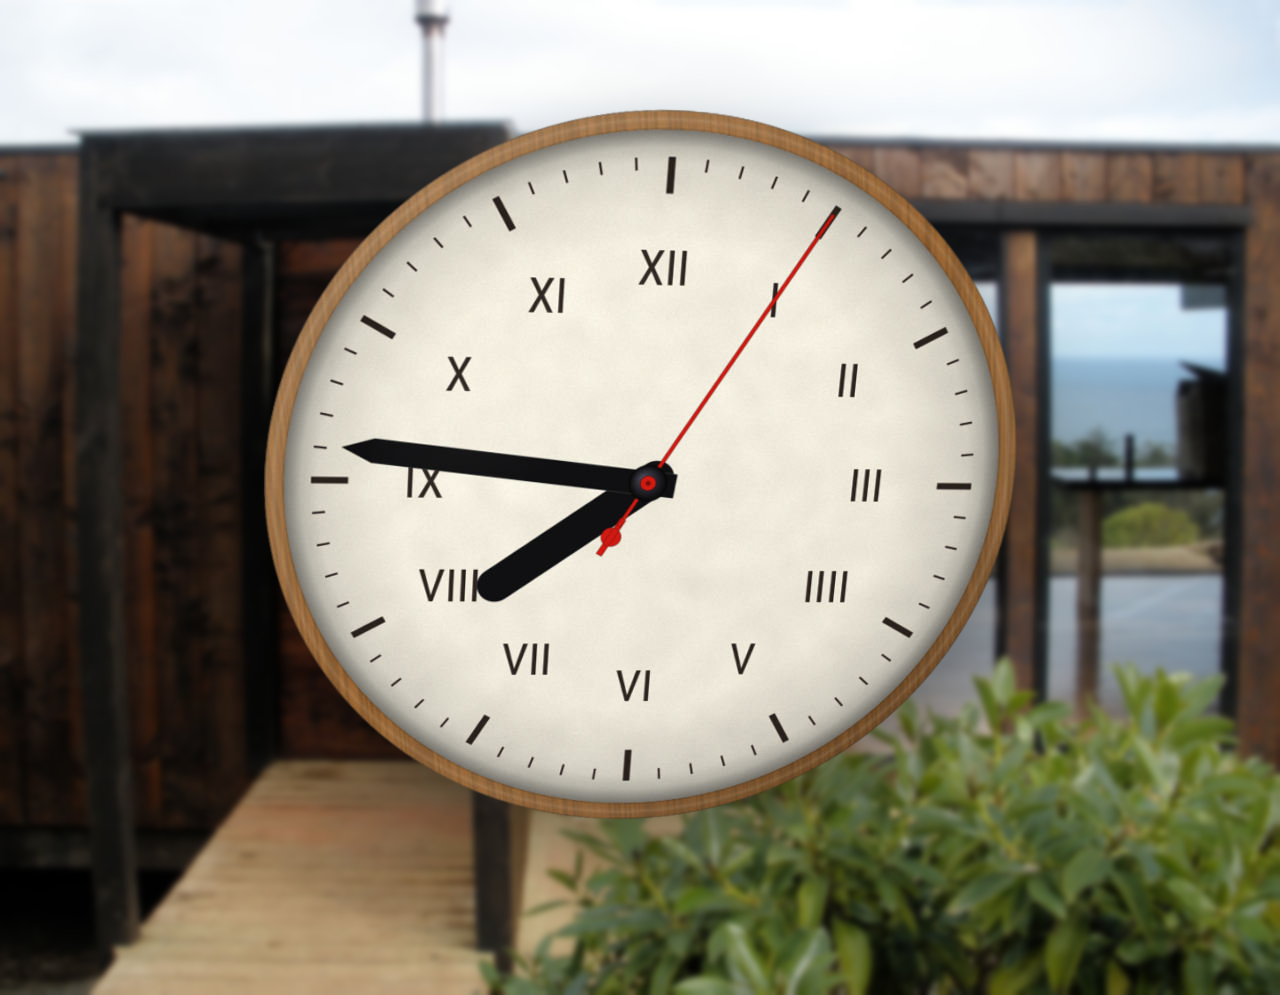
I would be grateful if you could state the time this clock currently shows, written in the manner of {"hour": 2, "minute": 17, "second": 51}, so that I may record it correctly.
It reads {"hour": 7, "minute": 46, "second": 5}
